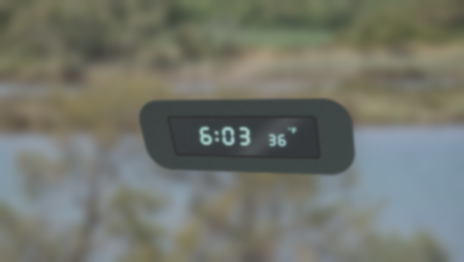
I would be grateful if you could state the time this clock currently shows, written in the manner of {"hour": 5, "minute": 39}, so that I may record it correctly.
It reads {"hour": 6, "minute": 3}
